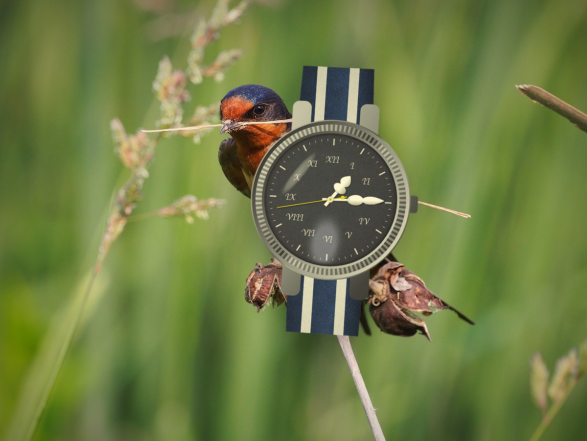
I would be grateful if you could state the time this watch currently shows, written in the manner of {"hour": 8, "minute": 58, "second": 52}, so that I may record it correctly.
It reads {"hour": 1, "minute": 14, "second": 43}
